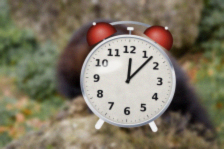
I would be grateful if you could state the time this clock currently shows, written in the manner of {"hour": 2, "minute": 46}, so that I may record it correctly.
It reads {"hour": 12, "minute": 7}
